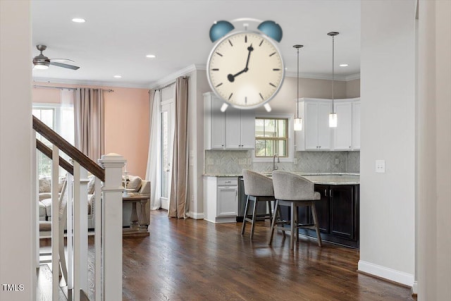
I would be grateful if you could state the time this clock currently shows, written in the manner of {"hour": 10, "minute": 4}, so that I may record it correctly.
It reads {"hour": 8, "minute": 2}
